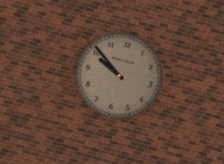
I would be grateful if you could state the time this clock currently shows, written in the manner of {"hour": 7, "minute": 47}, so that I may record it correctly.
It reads {"hour": 9, "minute": 51}
